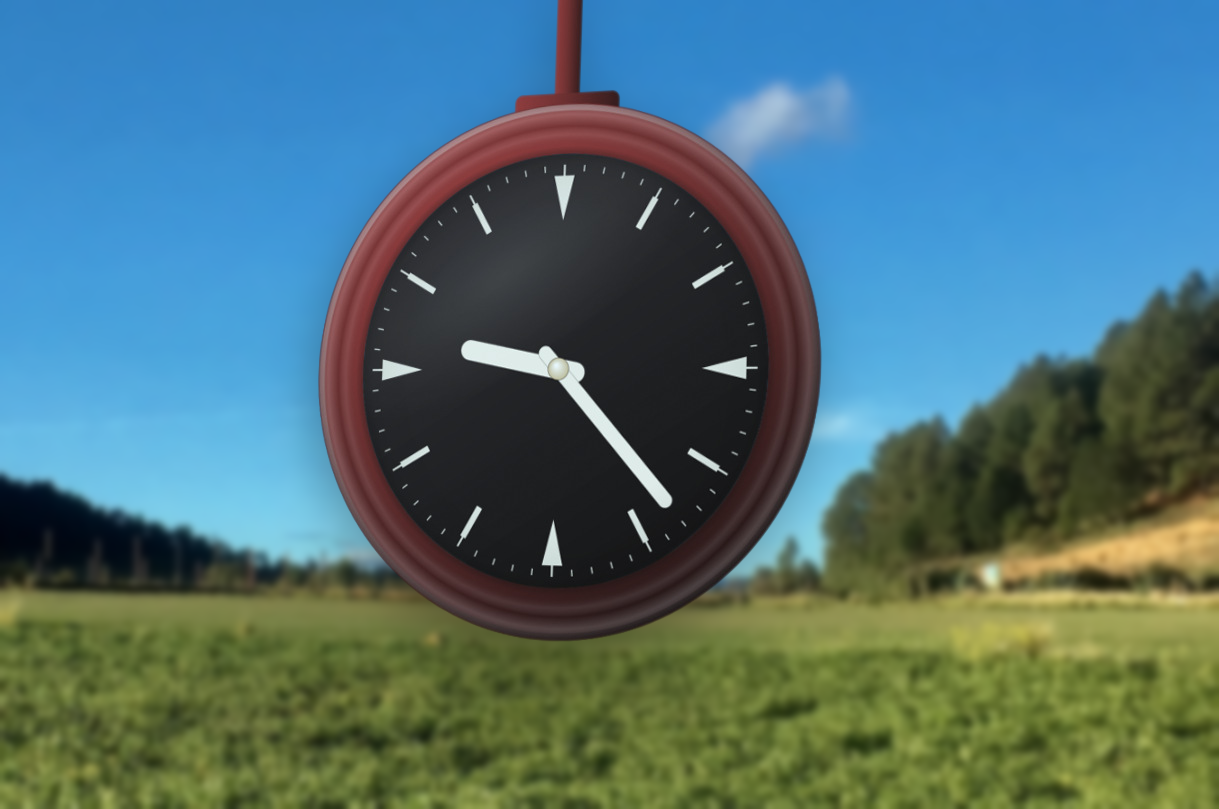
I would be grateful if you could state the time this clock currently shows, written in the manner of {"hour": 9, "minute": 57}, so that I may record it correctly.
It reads {"hour": 9, "minute": 23}
